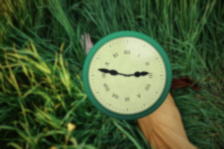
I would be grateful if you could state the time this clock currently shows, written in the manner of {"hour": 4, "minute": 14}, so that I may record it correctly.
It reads {"hour": 2, "minute": 47}
